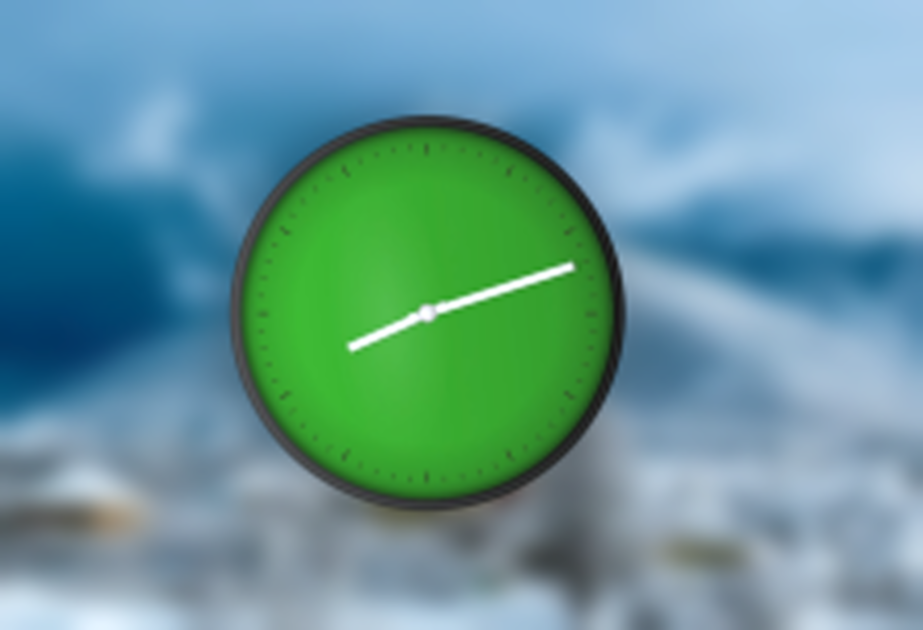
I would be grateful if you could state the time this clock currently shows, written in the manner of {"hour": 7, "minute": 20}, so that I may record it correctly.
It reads {"hour": 8, "minute": 12}
